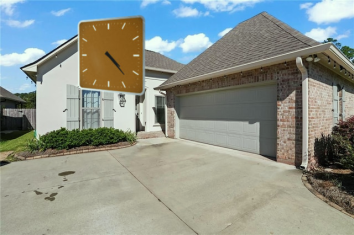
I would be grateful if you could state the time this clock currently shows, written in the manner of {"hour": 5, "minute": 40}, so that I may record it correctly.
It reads {"hour": 4, "minute": 23}
